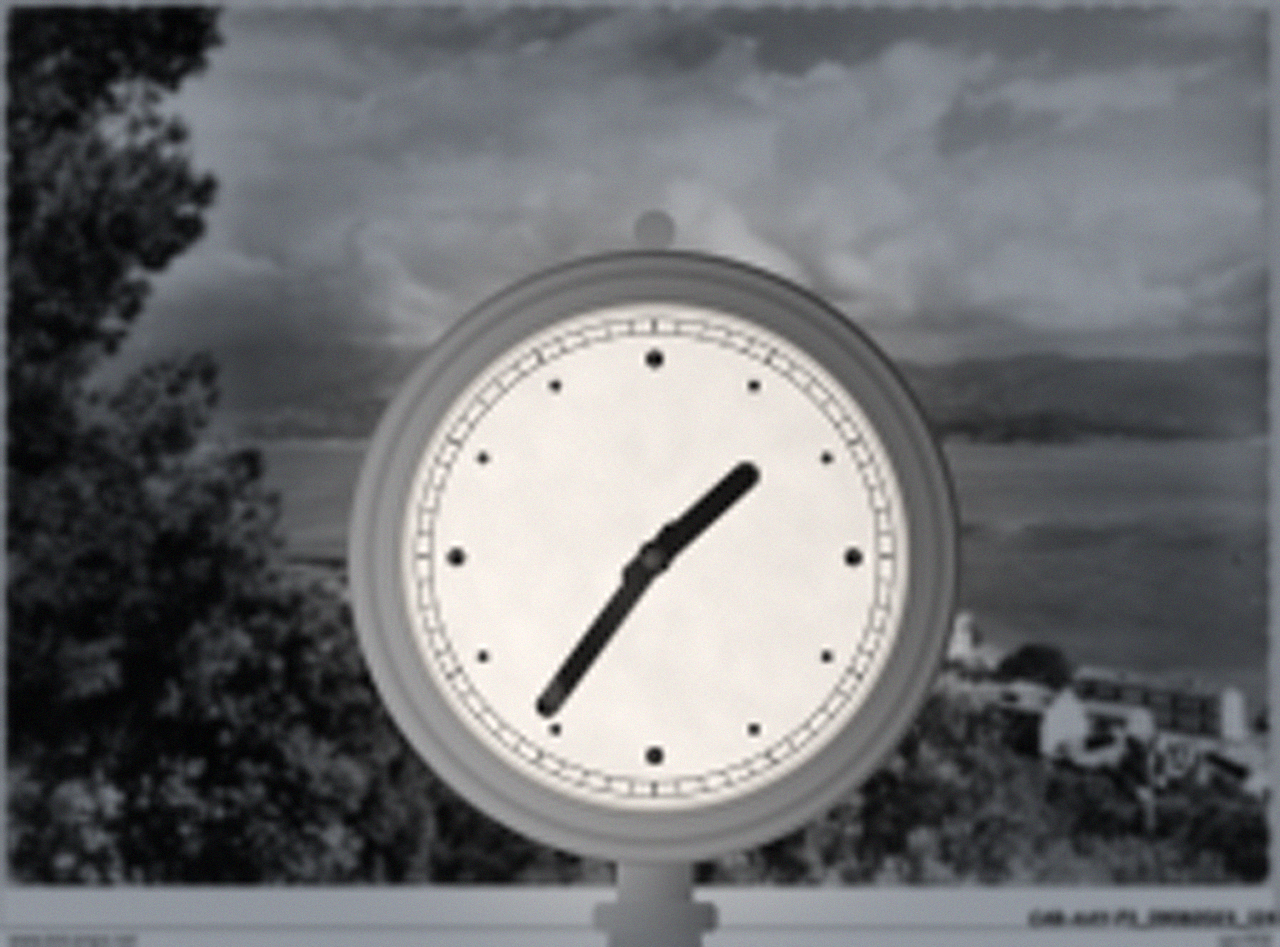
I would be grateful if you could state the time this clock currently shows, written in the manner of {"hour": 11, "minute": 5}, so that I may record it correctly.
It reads {"hour": 1, "minute": 36}
